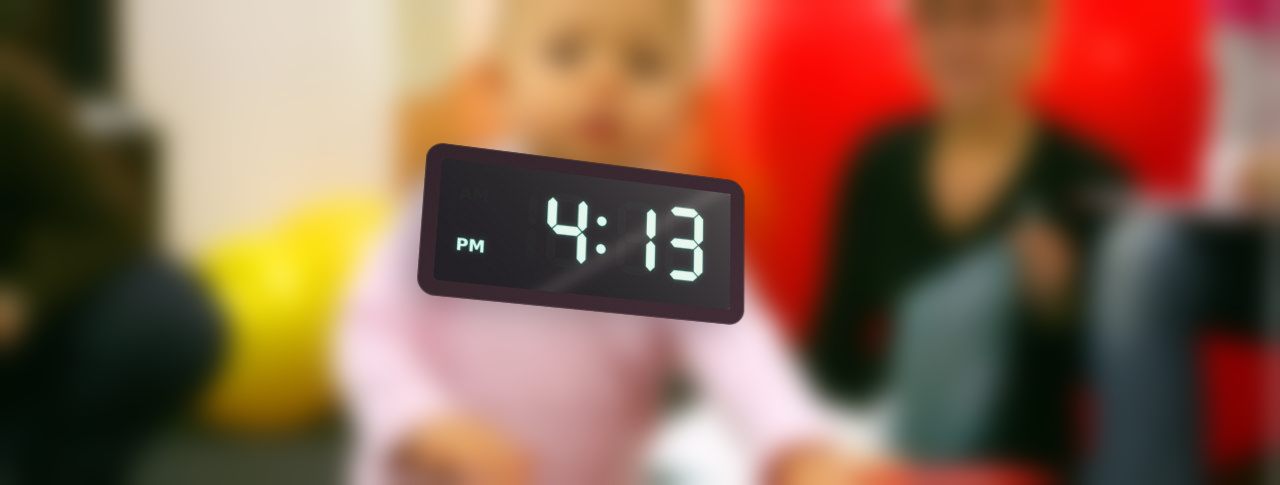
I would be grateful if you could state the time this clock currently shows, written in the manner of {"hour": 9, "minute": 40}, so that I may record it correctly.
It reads {"hour": 4, "minute": 13}
